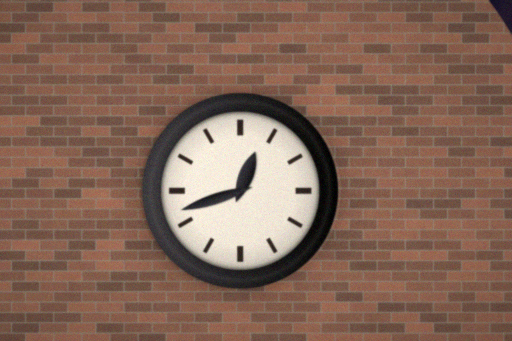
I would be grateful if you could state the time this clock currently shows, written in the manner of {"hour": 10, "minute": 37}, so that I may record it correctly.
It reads {"hour": 12, "minute": 42}
